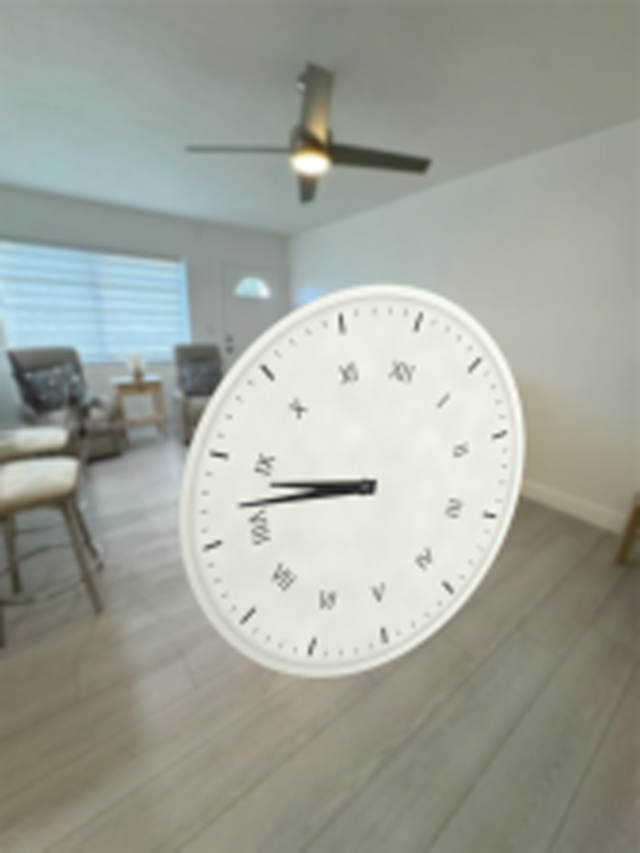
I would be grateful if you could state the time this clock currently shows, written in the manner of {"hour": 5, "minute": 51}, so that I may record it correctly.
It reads {"hour": 8, "minute": 42}
